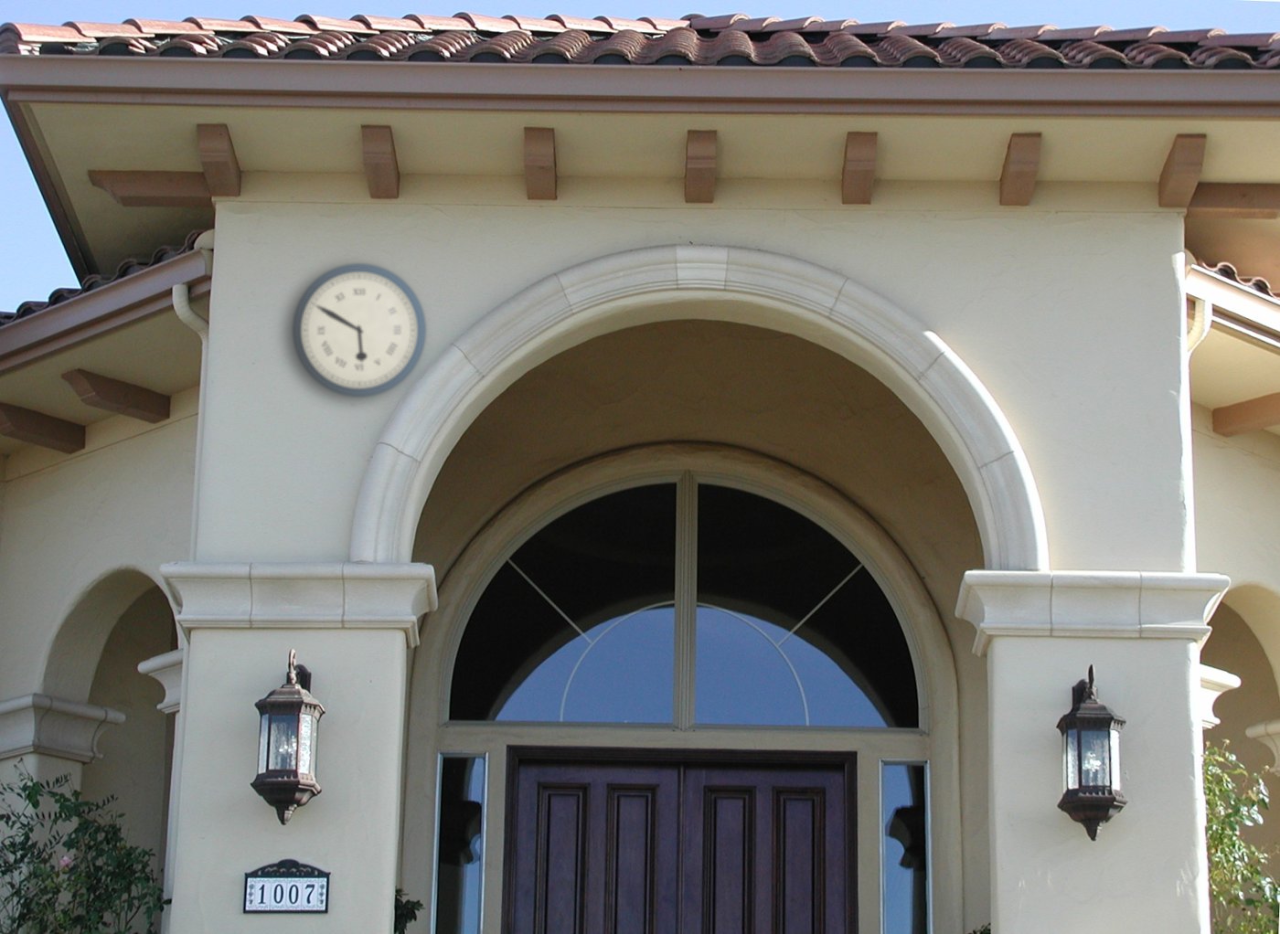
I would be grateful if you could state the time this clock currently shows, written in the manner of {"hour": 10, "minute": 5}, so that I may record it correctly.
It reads {"hour": 5, "minute": 50}
